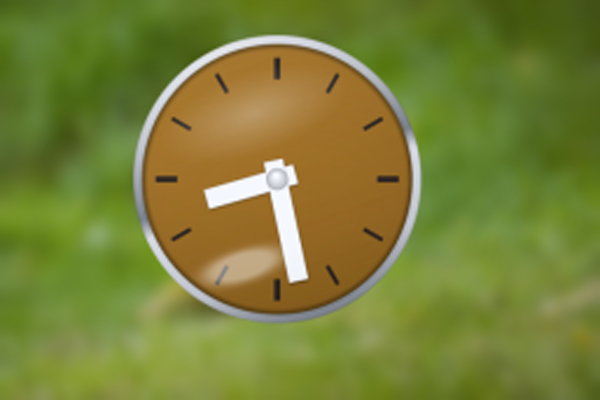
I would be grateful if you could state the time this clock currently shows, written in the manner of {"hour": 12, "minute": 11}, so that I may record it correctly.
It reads {"hour": 8, "minute": 28}
